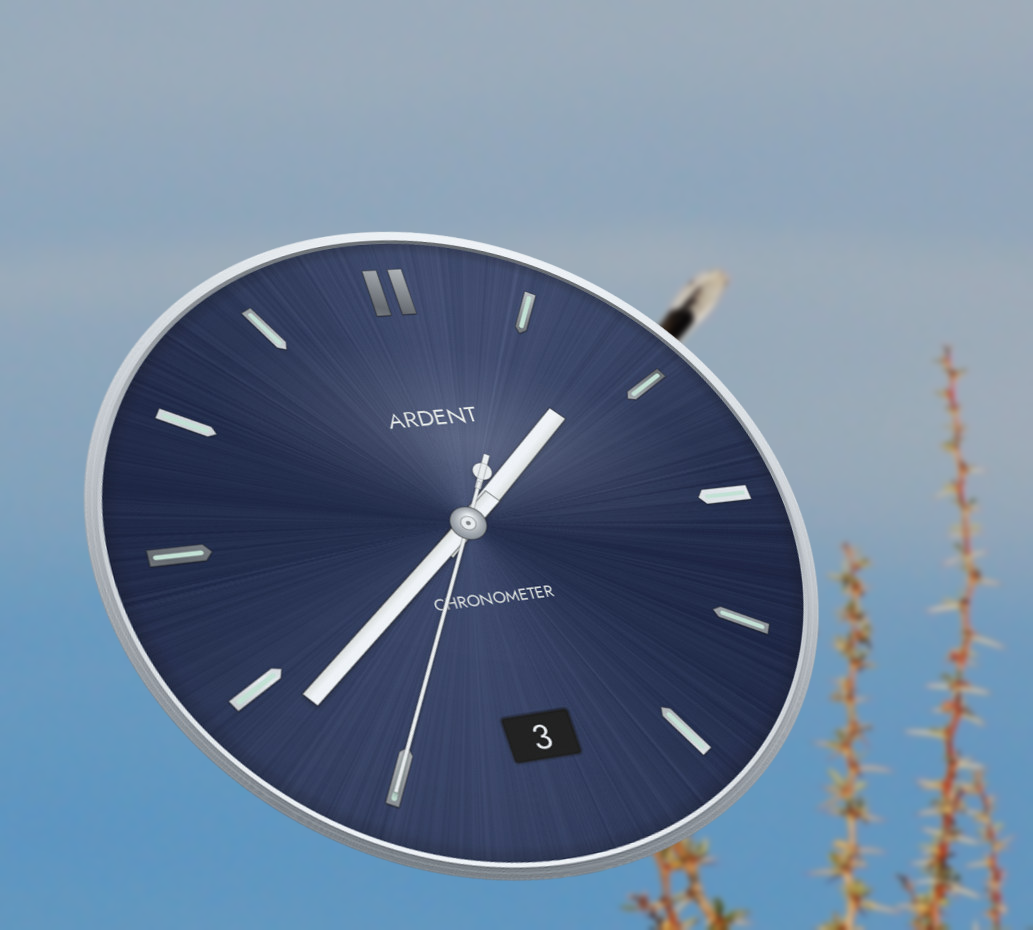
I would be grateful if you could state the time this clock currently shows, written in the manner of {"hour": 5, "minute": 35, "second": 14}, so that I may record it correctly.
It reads {"hour": 1, "minute": 38, "second": 35}
